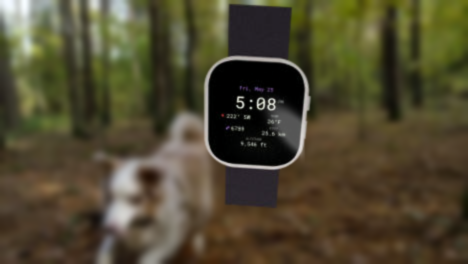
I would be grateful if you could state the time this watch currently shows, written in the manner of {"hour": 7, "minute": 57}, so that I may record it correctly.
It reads {"hour": 5, "minute": 8}
